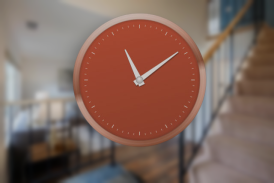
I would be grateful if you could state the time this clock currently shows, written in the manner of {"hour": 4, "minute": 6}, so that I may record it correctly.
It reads {"hour": 11, "minute": 9}
